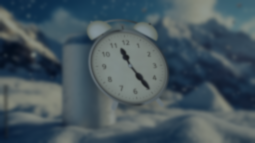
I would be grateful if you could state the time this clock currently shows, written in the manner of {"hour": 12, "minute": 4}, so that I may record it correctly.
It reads {"hour": 11, "minute": 25}
